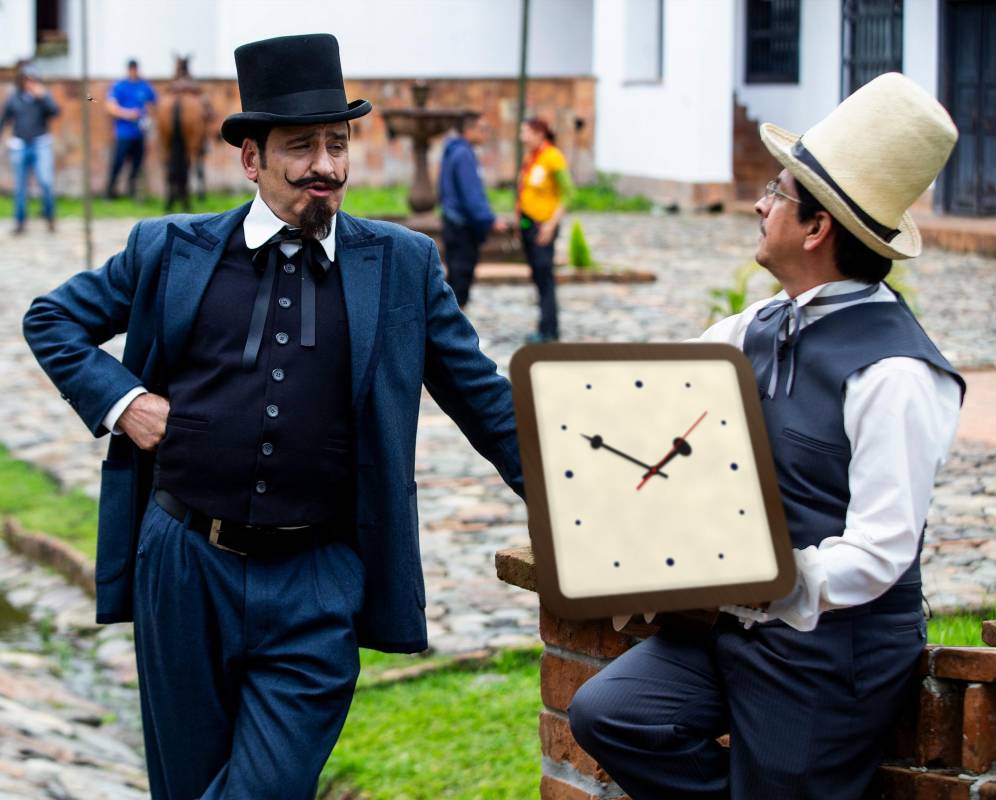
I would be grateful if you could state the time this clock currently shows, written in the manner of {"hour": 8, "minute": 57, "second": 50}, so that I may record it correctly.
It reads {"hour": 1, "minute": 50, "second": 8}
